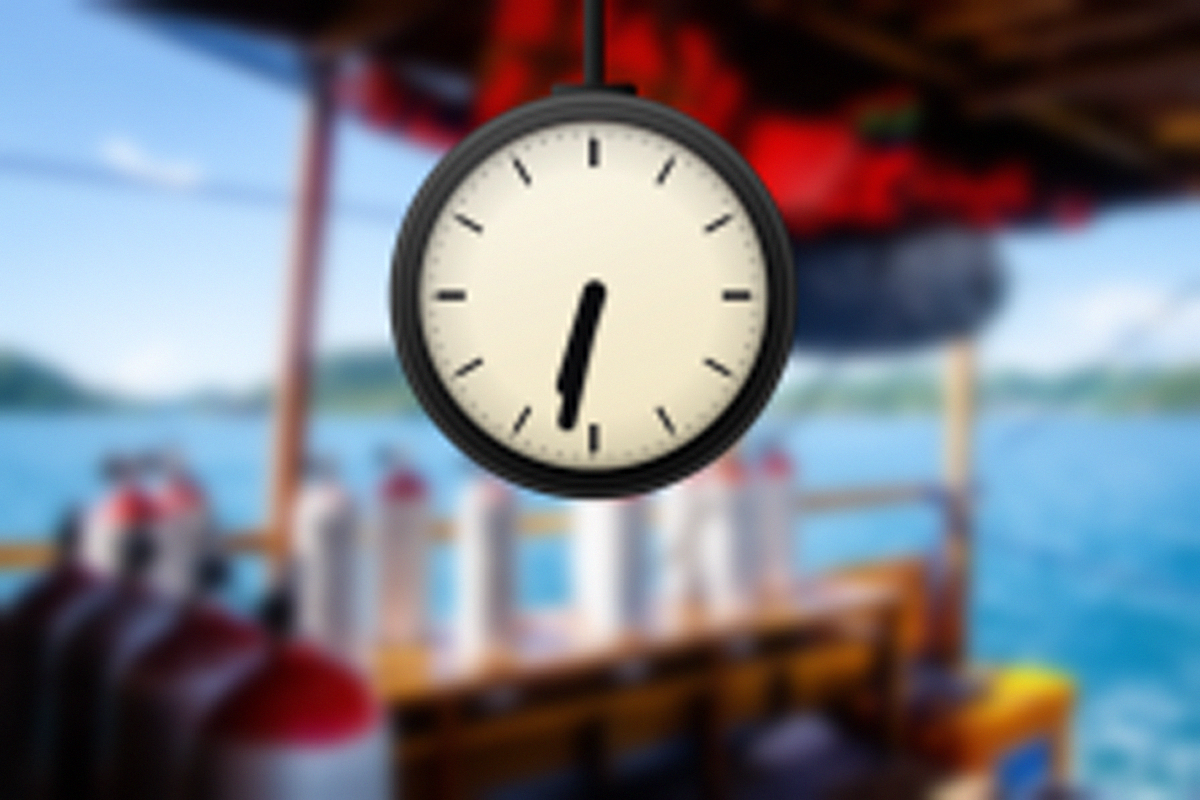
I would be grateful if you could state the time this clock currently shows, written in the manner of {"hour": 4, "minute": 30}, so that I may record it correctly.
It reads {"hour": 6, "minute": 32}
